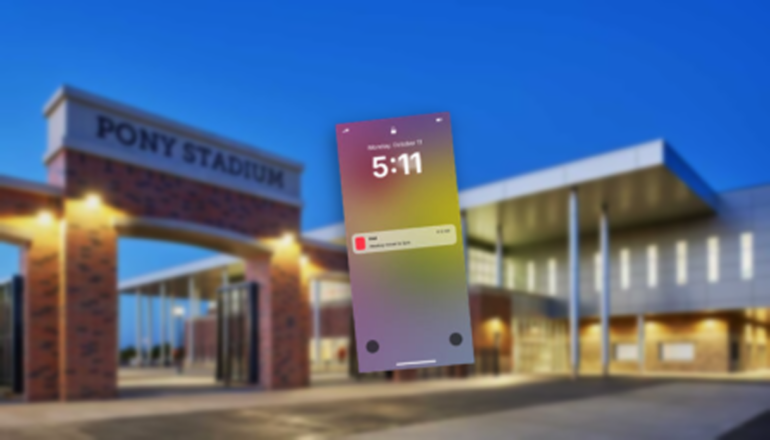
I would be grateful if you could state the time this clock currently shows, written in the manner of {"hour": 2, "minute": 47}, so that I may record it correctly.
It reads {"hour": 5, "minute": 11}
